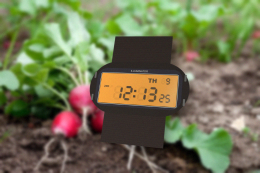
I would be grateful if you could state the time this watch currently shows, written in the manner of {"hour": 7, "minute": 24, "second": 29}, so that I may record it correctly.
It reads {"hour": 12, "minute": 13, "second": 25}
